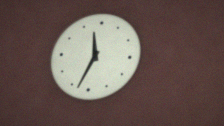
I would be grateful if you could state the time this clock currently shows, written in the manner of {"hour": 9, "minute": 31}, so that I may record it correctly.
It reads {"hour": 11, "minute": 33}
